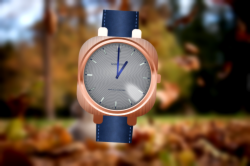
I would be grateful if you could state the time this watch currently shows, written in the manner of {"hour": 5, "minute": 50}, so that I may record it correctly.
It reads {"hour": 1, "minute": 0}
